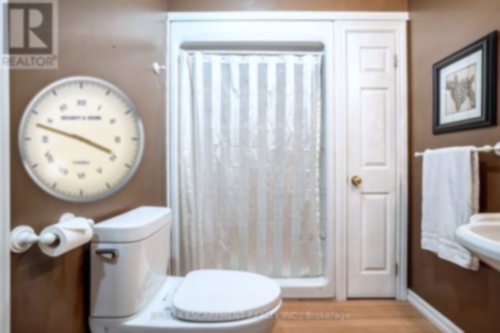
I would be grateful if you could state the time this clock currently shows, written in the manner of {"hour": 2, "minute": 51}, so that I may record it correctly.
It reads {"hour": 3, "minute": 48}
